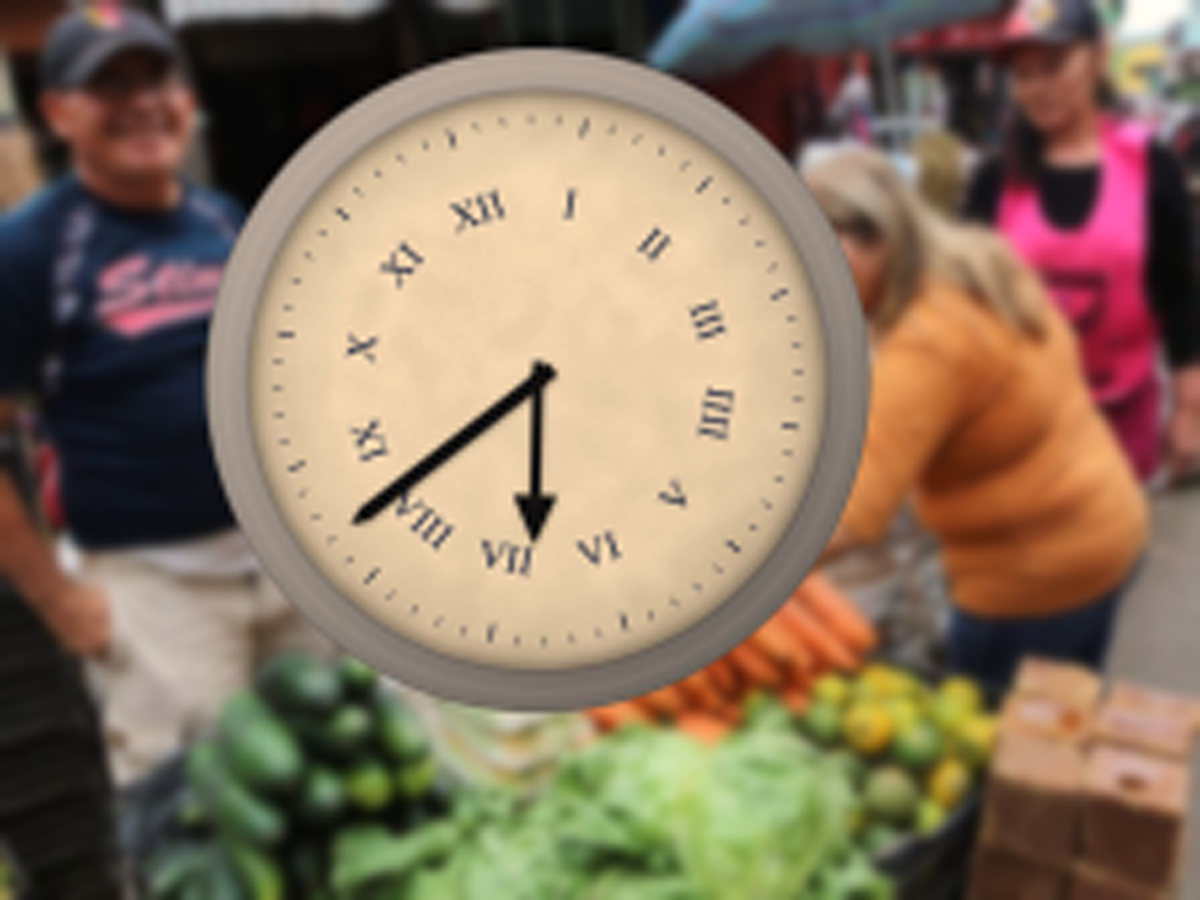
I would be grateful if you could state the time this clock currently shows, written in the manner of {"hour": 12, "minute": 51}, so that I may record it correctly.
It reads {"hour": 6, "minute": 42}
